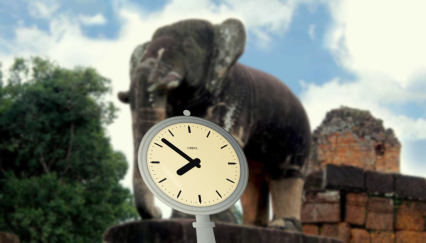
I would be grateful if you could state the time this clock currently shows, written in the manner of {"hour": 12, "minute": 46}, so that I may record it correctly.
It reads {"hour": 7, "minute": 52}
